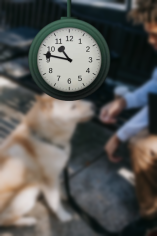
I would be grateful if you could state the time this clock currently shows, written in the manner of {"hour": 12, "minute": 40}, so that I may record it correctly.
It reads {"hour": 10, "minute": 47}
